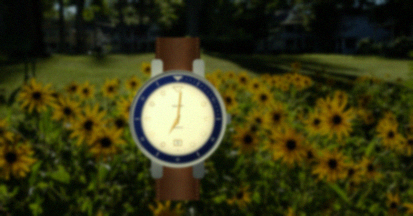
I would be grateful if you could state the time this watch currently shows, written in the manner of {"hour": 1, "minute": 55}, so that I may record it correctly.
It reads {"hour": 7, "minute": 1}
